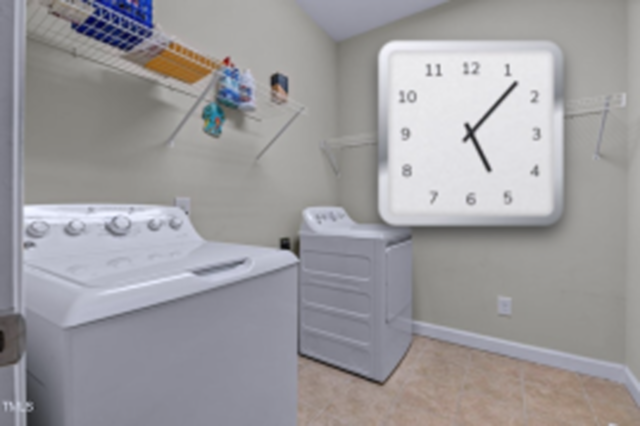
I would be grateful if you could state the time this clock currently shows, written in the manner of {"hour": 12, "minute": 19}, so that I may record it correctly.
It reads {"hour": 5, "minute": 7}
